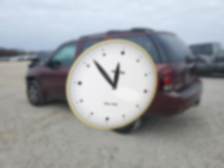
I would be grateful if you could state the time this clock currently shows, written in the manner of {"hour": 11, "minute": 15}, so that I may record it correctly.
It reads {"hour": 11, "minute": 52}
